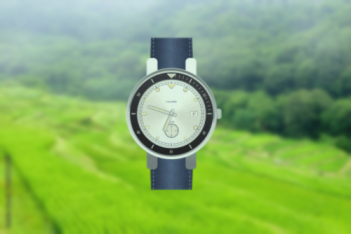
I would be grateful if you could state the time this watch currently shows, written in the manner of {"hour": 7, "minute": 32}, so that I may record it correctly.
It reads {"hour": 6, "minute": 48}
